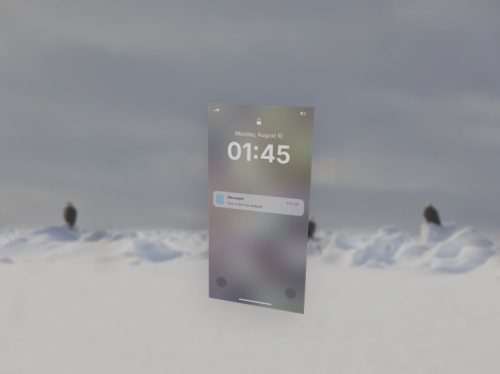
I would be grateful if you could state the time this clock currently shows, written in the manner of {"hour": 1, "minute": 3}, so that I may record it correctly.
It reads {"hour": 1, "minute": 45}
